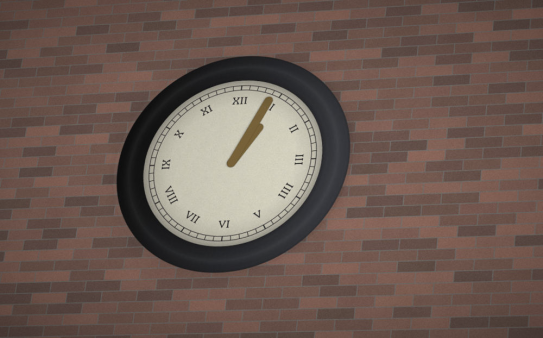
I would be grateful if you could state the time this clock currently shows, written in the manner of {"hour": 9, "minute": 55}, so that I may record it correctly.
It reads {"hour": 1, "minute": 4}
